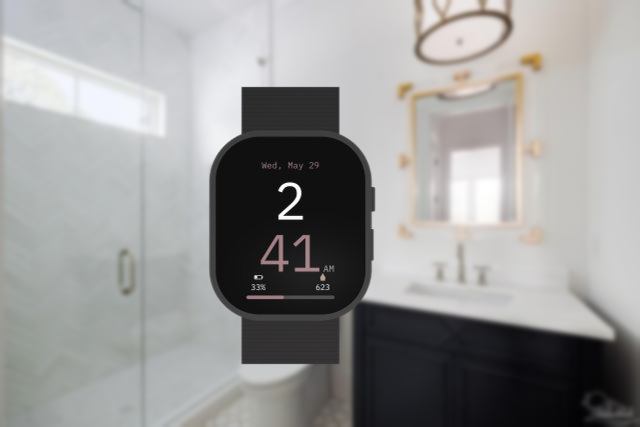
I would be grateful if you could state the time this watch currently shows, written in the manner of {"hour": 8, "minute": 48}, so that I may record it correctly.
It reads {"hour": 2, "minute": 41}
